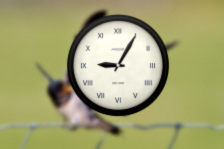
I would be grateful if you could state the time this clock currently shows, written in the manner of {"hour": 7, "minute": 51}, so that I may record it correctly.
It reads {"hour": 9, "minute": 5}
